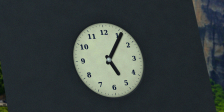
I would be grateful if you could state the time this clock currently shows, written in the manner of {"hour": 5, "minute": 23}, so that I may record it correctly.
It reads {"hour": 5, "minute": 6}
